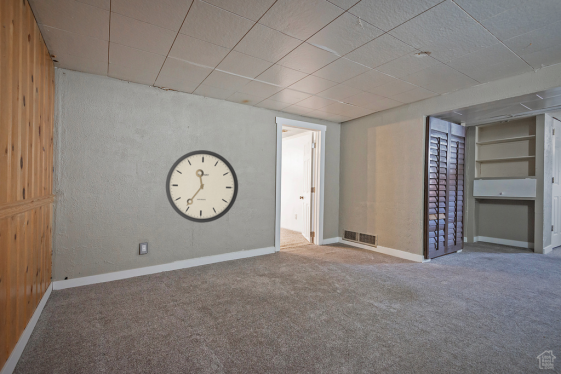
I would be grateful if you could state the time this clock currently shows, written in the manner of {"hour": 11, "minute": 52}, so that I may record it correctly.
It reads {"hour": 11, "minute": 36}
